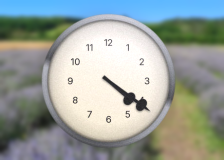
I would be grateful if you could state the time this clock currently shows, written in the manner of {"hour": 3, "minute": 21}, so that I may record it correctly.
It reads {"hour": 4, "minute": 21}
